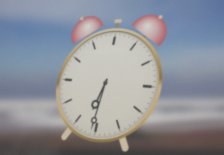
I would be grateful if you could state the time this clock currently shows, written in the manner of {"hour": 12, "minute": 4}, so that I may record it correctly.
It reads {"hour": 6, "minute": 31}
